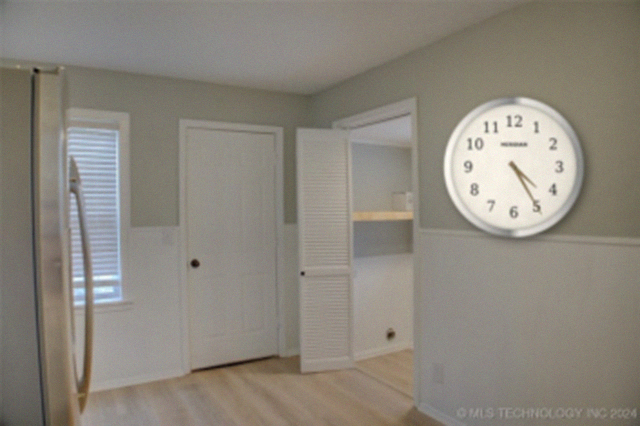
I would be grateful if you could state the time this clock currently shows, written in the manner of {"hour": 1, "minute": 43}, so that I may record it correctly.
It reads {"hour": 4, "minute": 25}
